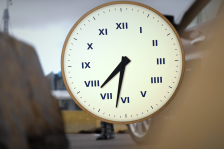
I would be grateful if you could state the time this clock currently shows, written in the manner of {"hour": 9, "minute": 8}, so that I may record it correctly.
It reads {"hour": 7, "minute": 32}
